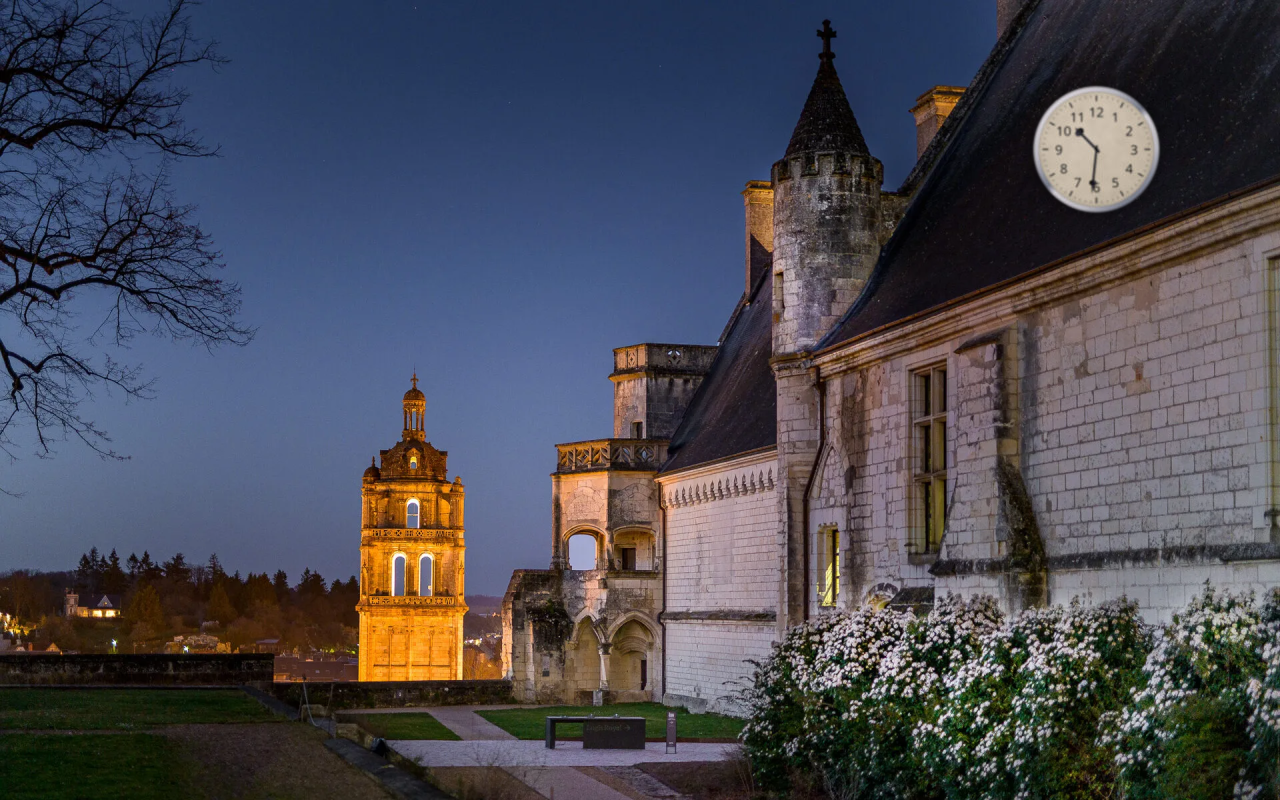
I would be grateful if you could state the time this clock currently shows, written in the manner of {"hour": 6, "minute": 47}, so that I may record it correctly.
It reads {"hour": 10, "minute": 31}
